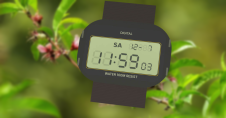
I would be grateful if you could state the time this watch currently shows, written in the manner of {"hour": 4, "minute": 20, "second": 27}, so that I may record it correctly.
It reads {"hour": 11, "minute": 59, "second": 3}
